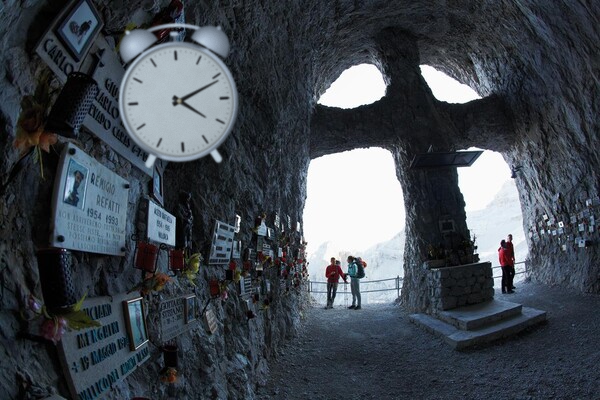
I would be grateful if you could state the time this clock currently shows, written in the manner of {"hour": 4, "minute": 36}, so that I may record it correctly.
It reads {"hour": 4, "minute": 11}
